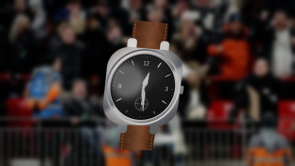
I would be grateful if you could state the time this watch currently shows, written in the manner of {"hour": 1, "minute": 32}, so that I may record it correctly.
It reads {"hour": 12, "minute": 29}
